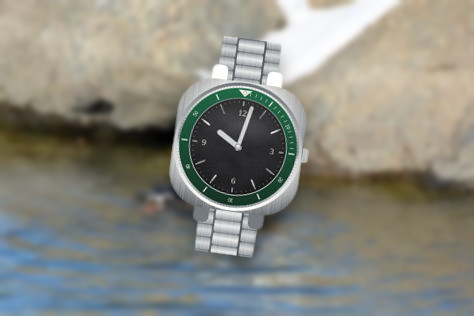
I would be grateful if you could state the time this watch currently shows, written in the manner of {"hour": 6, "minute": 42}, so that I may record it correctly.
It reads {"hour": 10, "minute": 2}
